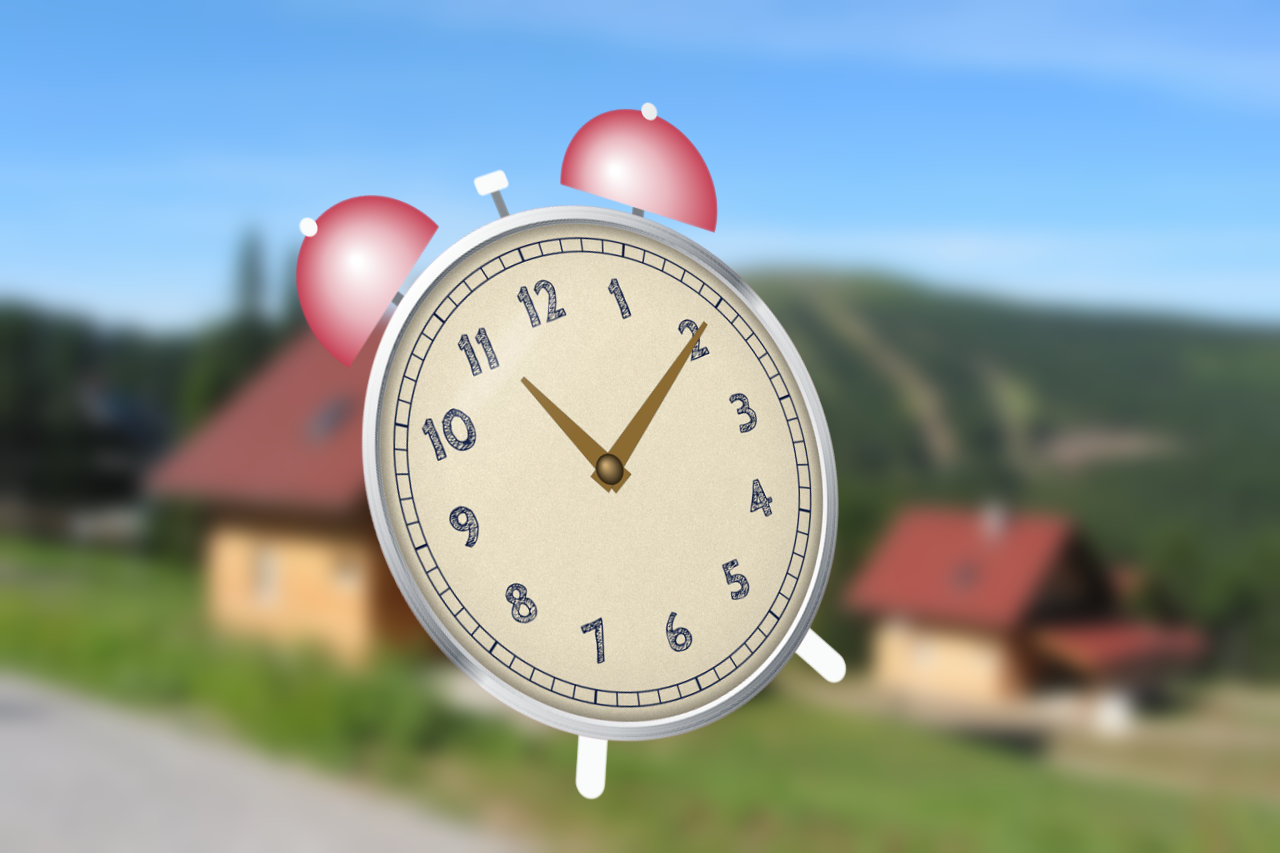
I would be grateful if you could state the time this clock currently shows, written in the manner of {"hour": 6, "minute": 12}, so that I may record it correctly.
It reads {"hour": 11, "minute": 10}
